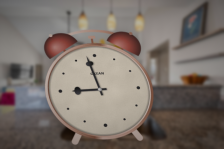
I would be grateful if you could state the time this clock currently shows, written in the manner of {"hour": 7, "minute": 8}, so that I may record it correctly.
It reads {"hour": 8, "minute": 58}
